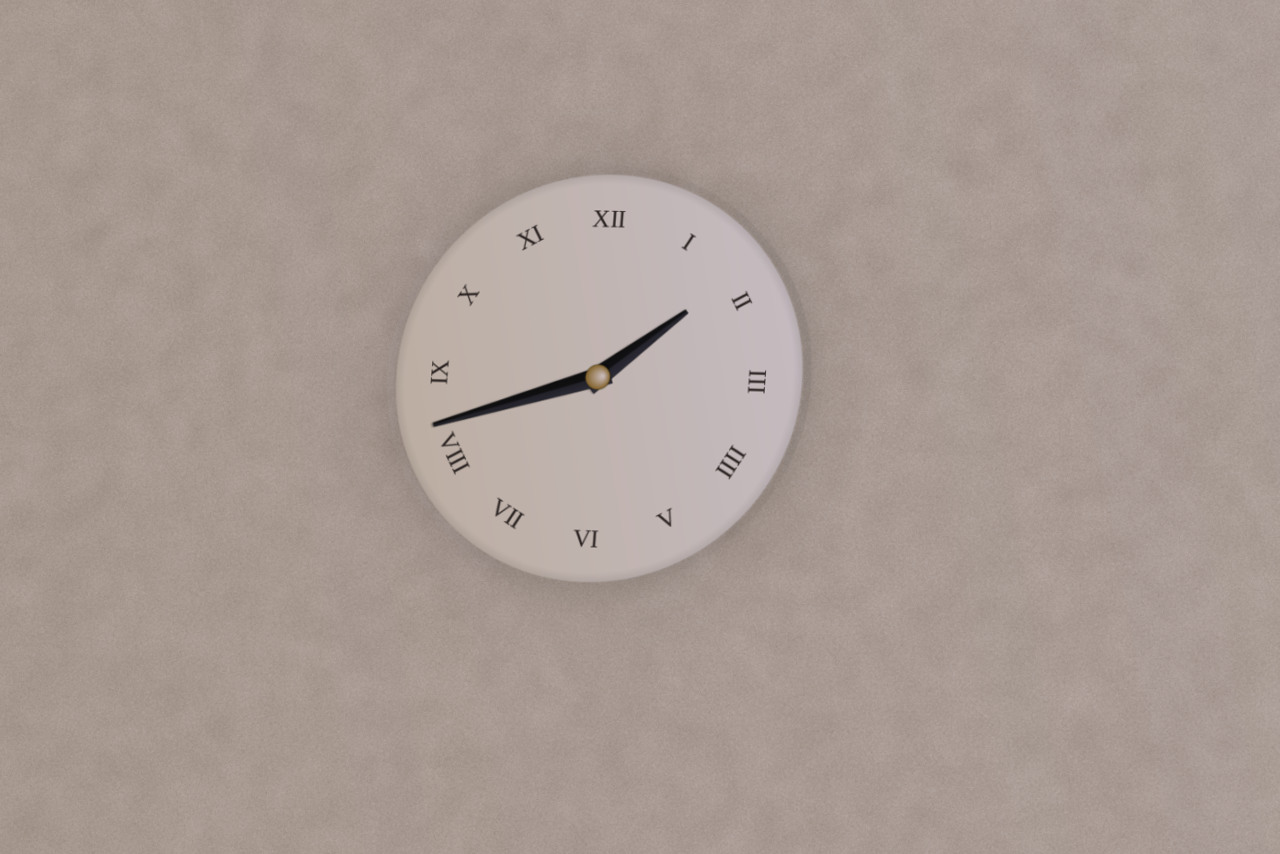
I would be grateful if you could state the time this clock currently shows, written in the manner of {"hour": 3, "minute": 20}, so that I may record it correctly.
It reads {"hour": 1, "minute": 42}
